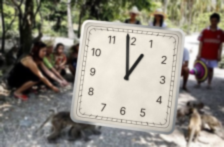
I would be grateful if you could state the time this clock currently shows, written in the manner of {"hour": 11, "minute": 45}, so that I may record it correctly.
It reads {"hour": 12, "minute": 59}
